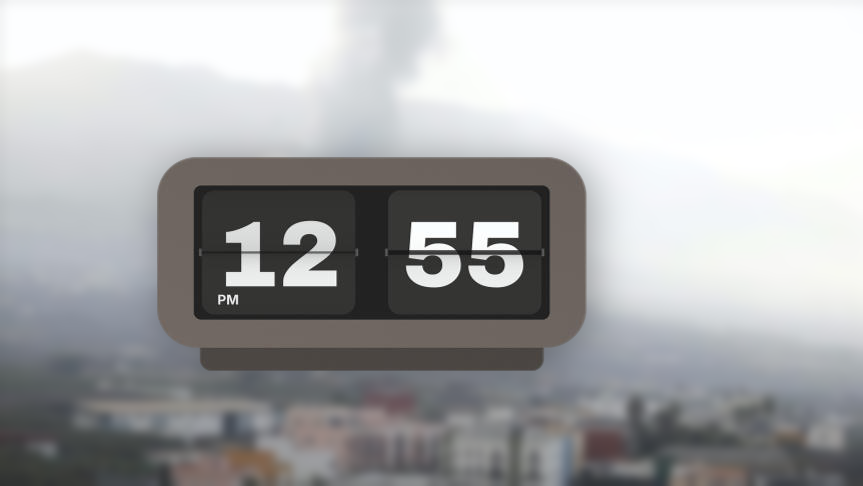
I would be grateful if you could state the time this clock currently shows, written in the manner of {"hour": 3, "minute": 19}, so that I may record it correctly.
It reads {"hour": 12, "minute": 55}
